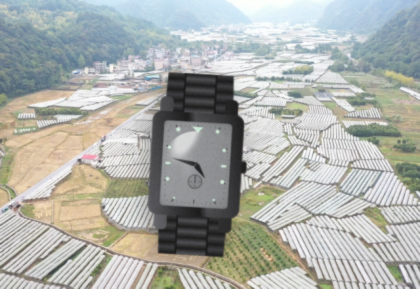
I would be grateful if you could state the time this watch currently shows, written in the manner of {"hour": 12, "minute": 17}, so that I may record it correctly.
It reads {"hour": 4, "minute": 47}
